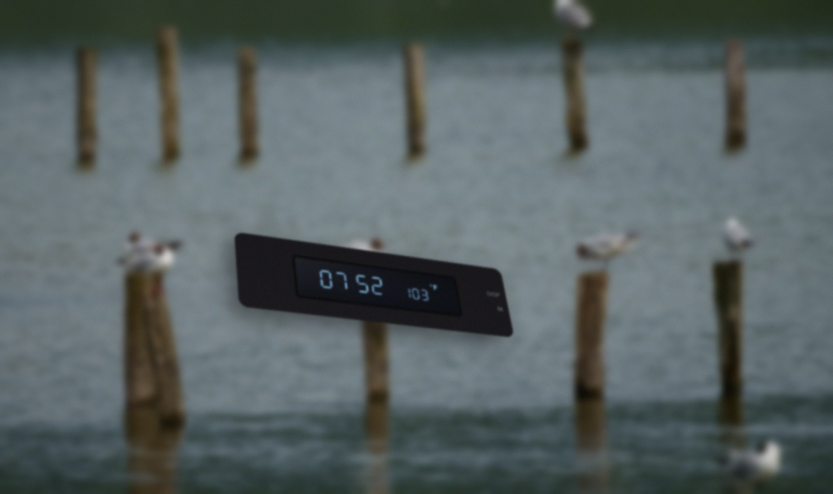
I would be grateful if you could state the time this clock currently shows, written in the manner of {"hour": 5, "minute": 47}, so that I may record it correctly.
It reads {"hour": 7, "minute": 52}
